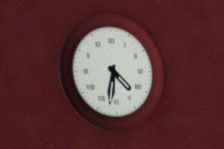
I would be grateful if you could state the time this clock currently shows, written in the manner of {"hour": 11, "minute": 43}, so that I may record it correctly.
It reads {"hour": 4, "minute": 32}
